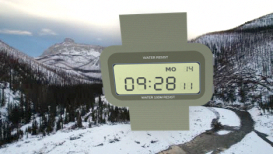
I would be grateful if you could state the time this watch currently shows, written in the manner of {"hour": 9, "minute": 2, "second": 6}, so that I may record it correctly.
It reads {"hour": 9, "minute": 28, "second": 11}
